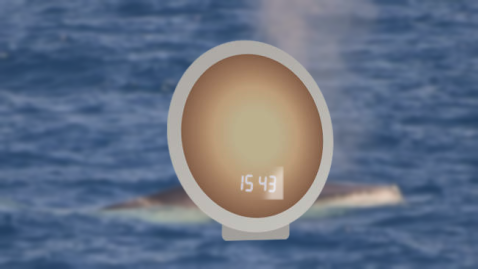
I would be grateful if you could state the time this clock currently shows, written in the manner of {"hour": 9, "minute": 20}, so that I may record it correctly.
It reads {"hour": 15, "minute": 43}
